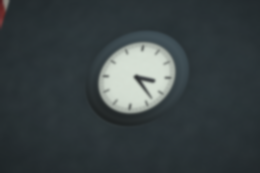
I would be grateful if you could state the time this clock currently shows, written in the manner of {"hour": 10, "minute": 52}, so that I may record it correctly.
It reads {"hour": 3, "minute": 23}
